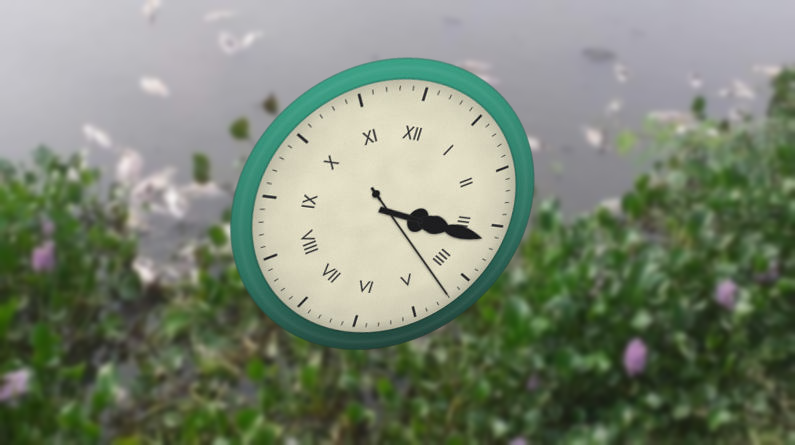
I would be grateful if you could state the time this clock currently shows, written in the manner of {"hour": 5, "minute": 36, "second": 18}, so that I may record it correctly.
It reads {"hour": 3, "minute": 16, "second": 22}
